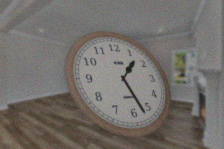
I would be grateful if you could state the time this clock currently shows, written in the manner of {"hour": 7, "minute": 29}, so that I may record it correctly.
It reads {"hour": 1, "minute": 27}
